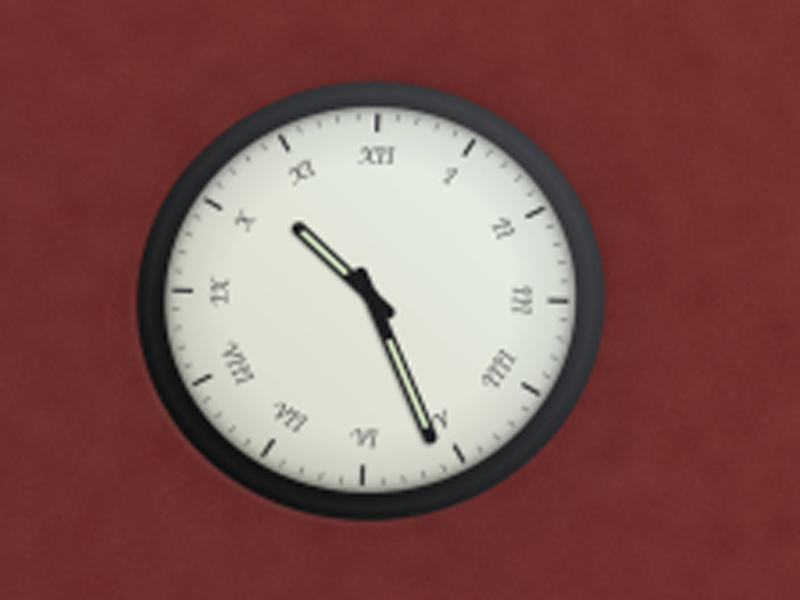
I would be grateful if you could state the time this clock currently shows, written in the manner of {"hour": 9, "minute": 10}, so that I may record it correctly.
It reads {"hour": 10, "minute": 26}
